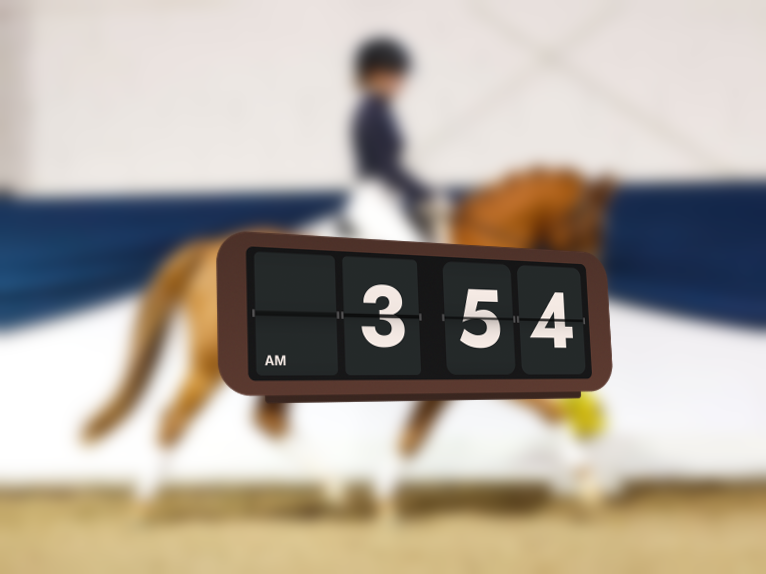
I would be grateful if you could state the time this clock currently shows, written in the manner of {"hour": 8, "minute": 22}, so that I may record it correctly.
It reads {"hour": 3, "minute": 54}
